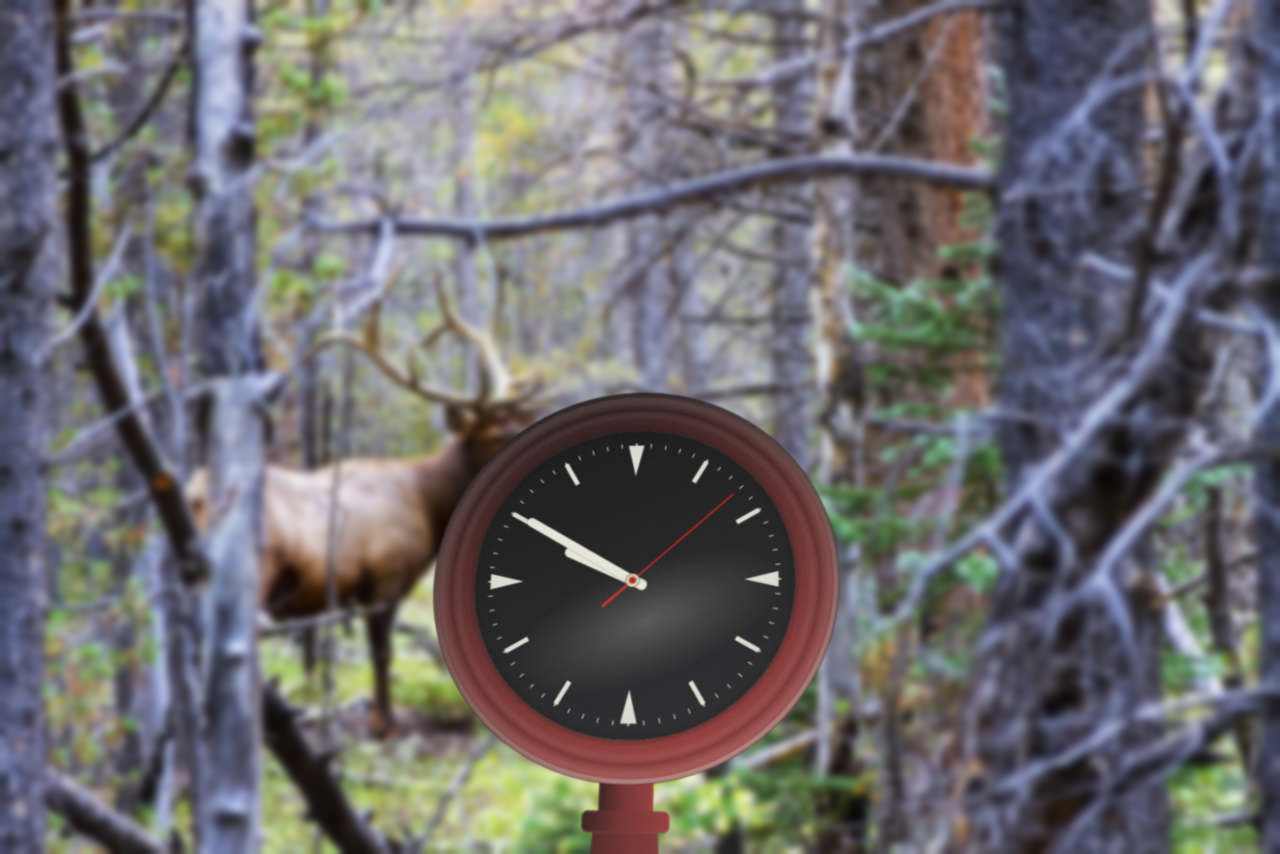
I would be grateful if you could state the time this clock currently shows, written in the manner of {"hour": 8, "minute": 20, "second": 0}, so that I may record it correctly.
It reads {"hour": 9, "minute": 50, "second": 8}
